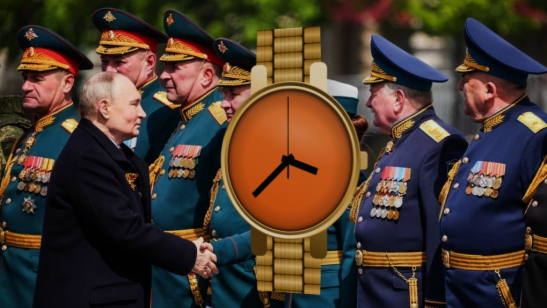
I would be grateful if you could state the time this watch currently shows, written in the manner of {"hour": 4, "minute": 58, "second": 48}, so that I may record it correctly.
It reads {"hour": 3, "minute": 38, "second": 0}
